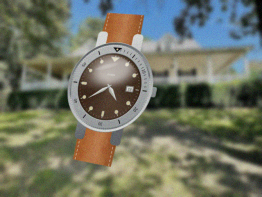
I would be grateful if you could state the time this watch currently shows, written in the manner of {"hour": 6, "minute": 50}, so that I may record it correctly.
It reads {"hour": 4, "minute": 39}
